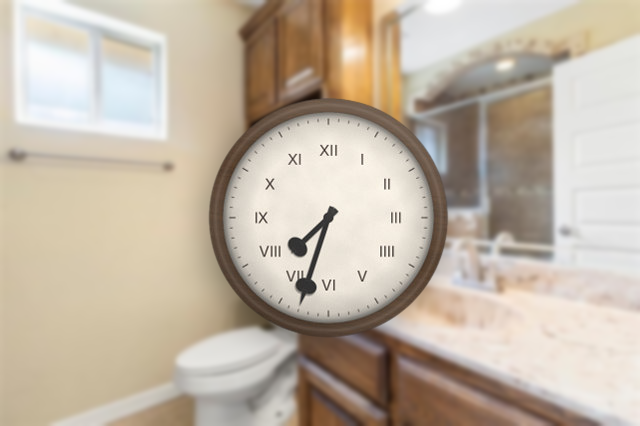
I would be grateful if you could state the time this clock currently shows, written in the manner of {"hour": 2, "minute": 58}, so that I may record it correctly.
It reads {"hour": 7, "minute": 33}
